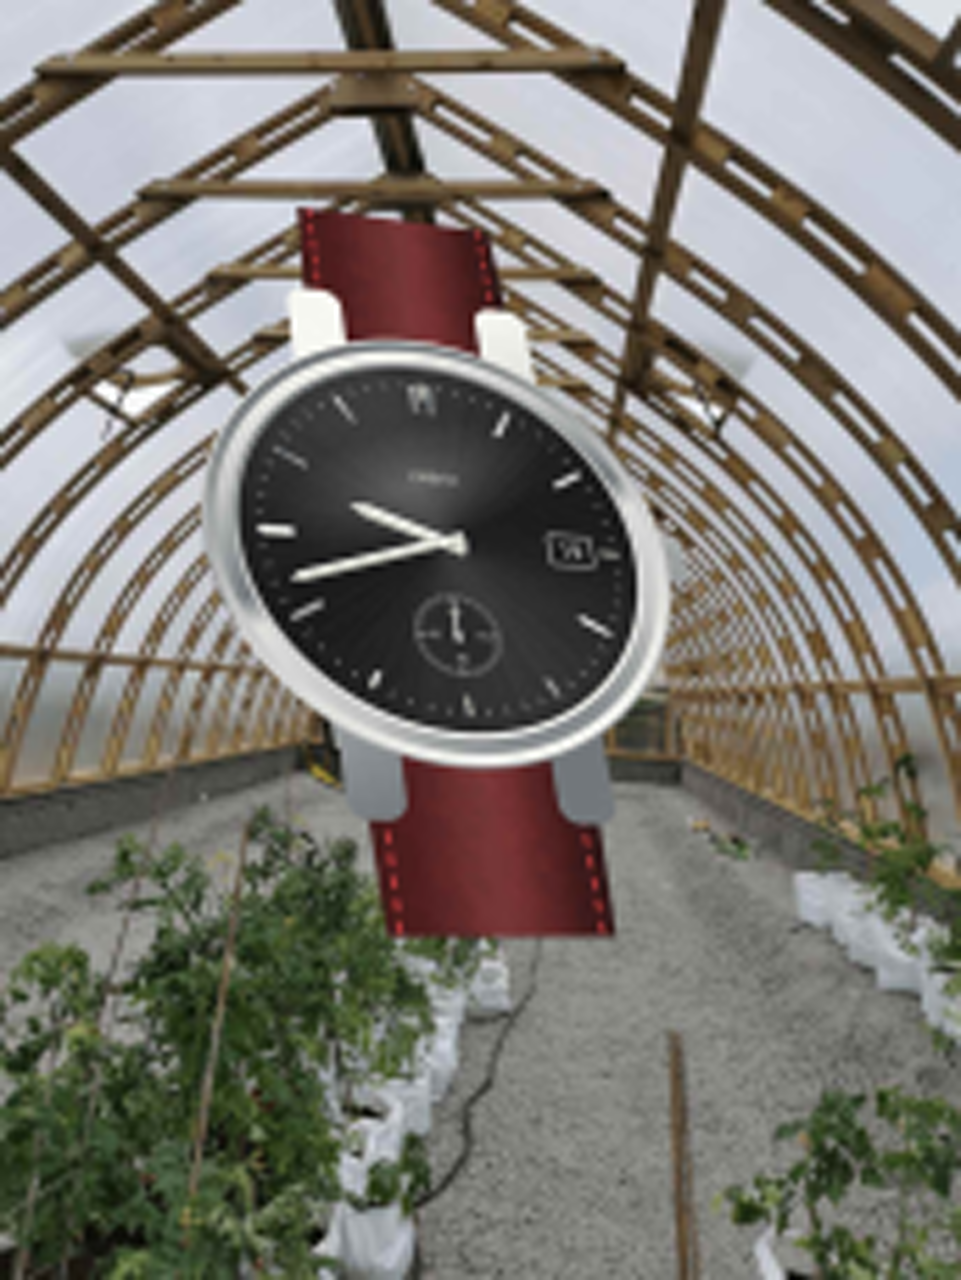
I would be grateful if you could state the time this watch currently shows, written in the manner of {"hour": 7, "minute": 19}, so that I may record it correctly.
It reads {"hour": 9, "minute": 42}
